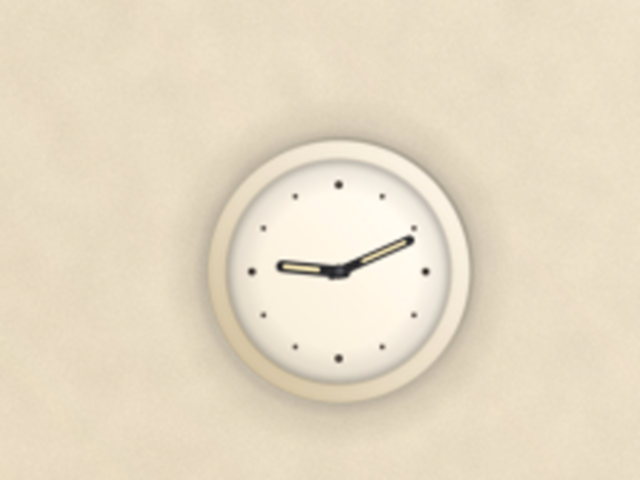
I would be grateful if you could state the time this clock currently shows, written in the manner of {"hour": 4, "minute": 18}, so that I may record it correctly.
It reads {"hour": 9, "minute": 11}
